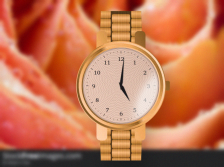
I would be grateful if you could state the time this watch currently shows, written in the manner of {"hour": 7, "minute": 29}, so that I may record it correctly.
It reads {"hour": 5, "minute": 1}
